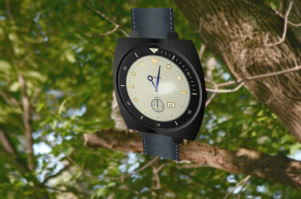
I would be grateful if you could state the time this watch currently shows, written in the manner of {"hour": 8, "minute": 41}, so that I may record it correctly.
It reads {"hour": 11, "minute": 2}
